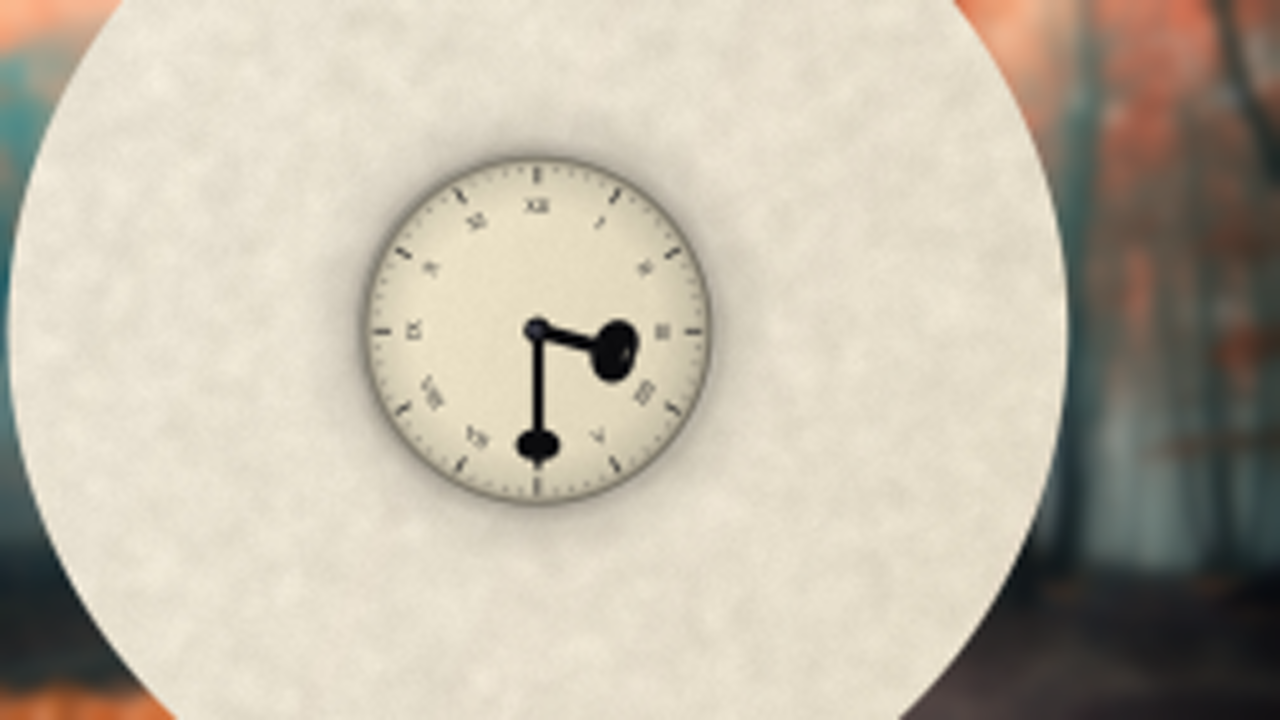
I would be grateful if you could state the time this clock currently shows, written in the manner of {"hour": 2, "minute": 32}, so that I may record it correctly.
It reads {"hour": 3, "minute": 30}
